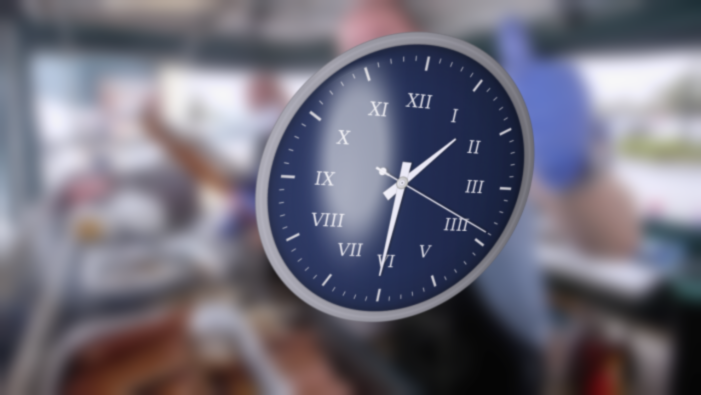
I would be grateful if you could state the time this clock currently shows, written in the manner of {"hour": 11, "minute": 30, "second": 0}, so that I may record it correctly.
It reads {"hour": 1, "minute": 30, "second": 19}
